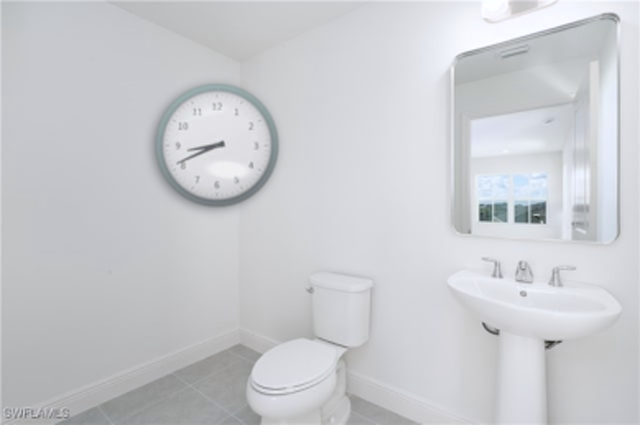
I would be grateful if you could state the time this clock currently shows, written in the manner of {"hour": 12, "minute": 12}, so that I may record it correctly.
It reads {"hour": 8, "minute": 41}
